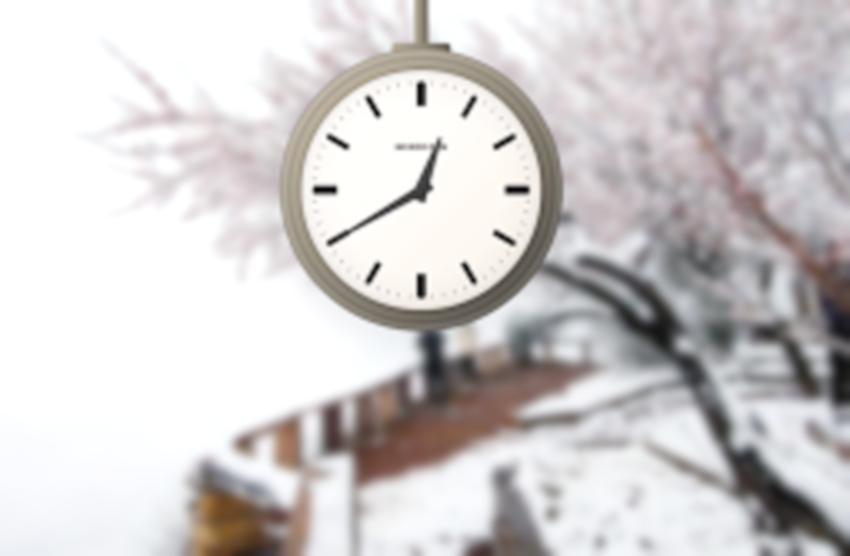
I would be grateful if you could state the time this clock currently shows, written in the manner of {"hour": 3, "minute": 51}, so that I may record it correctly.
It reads {"hour": 12, "minute": 40}
